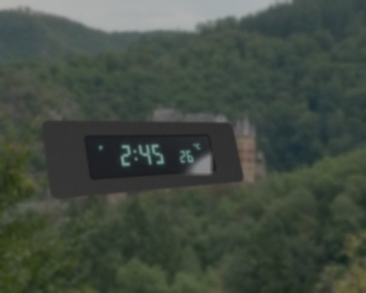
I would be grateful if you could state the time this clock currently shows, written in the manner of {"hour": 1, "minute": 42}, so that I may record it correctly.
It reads {"hour": 2, "minute": 45}
